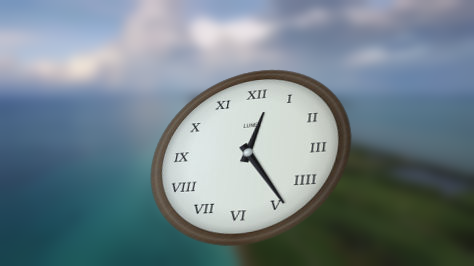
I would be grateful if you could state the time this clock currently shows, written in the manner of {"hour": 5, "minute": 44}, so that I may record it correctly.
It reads {"hour": 12, "minute": 24}
